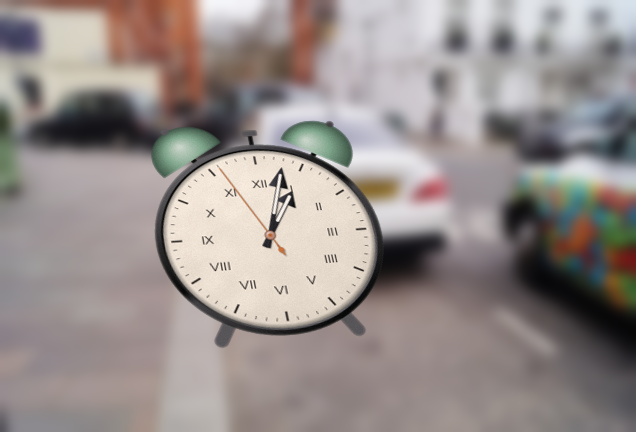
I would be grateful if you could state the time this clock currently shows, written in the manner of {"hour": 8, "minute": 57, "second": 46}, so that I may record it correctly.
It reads {"hour": 1, "minute": 2, "second": 56}
